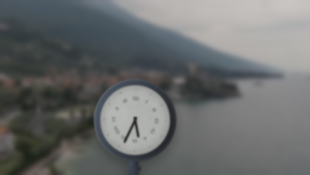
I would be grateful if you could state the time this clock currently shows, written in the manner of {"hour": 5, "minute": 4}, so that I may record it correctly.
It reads {"hour": 5, "minute": 34}
